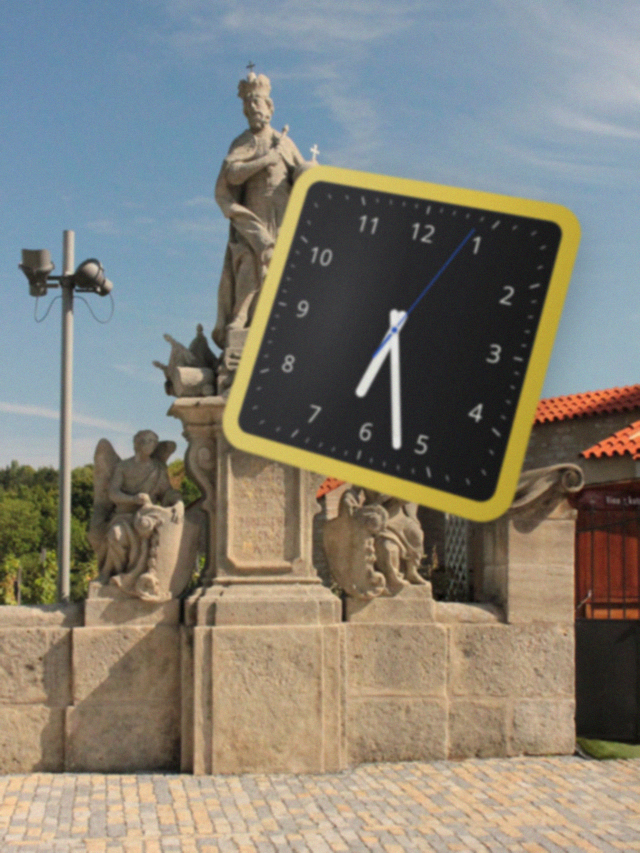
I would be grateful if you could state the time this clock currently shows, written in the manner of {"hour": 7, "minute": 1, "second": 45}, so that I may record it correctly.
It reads {"hour": 6, "minute": 27, "second": 4}
